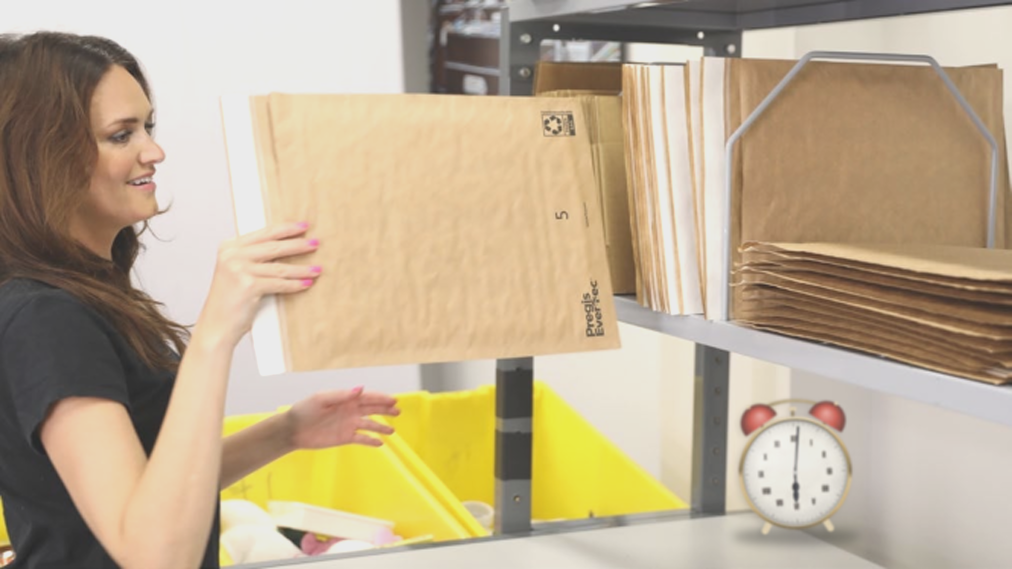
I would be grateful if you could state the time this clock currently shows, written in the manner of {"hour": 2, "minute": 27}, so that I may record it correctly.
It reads {"hour": 6, "minute": 1}
